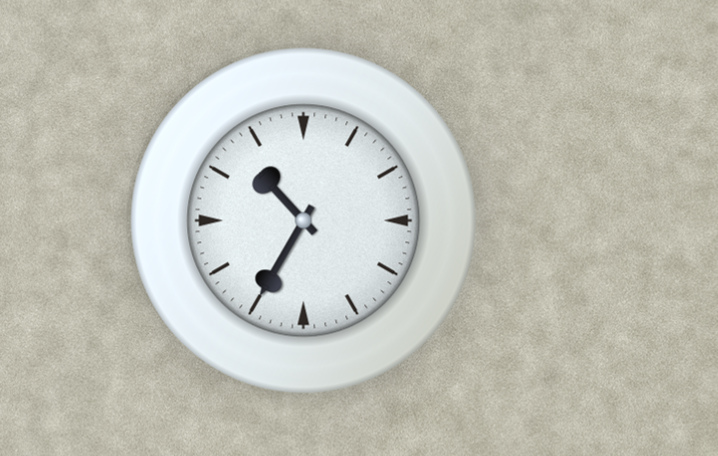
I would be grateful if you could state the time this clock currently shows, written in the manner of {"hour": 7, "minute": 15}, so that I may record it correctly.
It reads {"hour": 10, "minute": 35}
